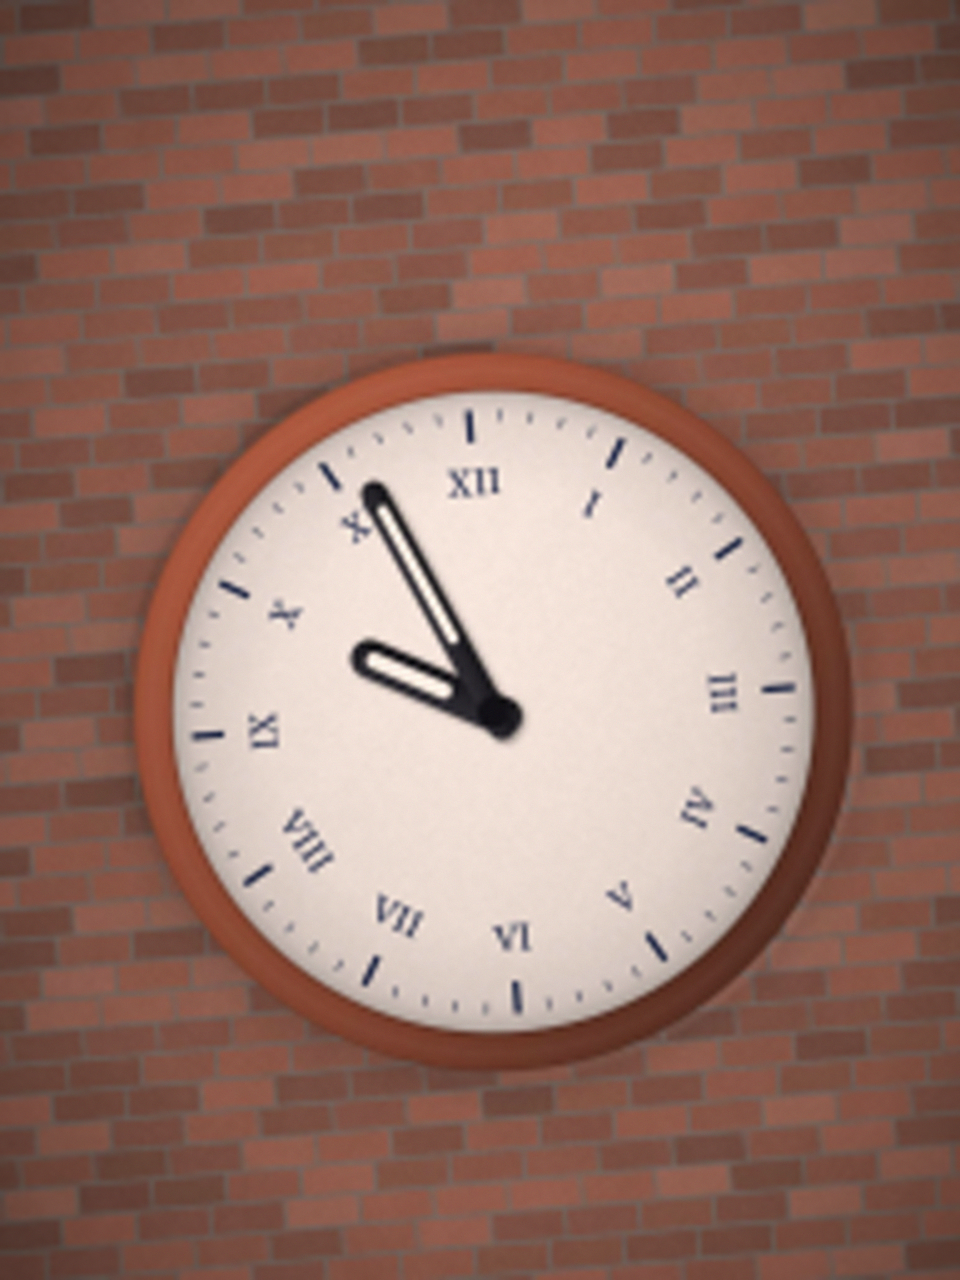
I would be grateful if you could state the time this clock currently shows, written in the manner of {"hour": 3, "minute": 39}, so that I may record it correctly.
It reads {"hour": 9, "minute": 56}
